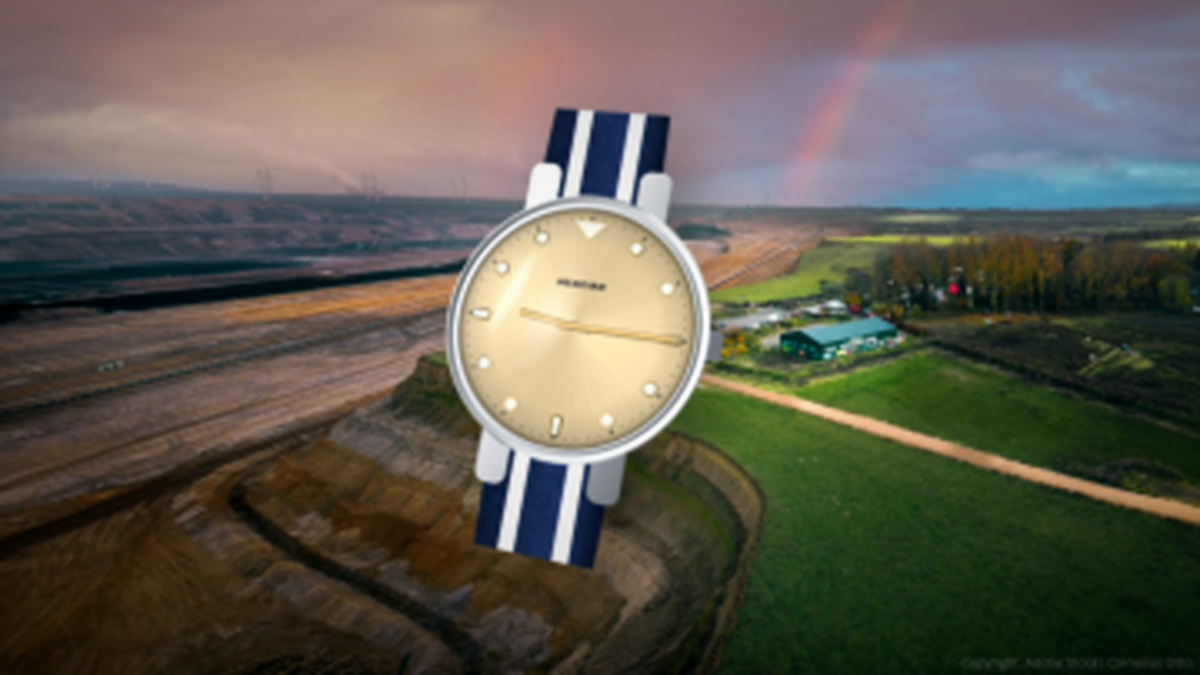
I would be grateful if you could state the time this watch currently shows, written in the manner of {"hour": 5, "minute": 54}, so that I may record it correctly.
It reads {"hour": 9, "minute": 15}
